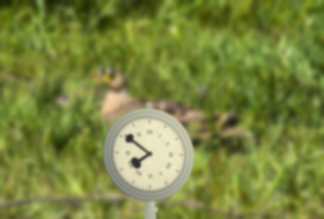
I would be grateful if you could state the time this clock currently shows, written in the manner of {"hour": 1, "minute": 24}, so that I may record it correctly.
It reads {"hour": 7, "minute": 51}
